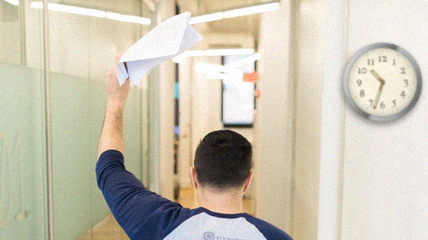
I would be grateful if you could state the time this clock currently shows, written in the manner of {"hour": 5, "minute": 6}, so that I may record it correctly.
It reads {"hour": 10, "minute": 33}
